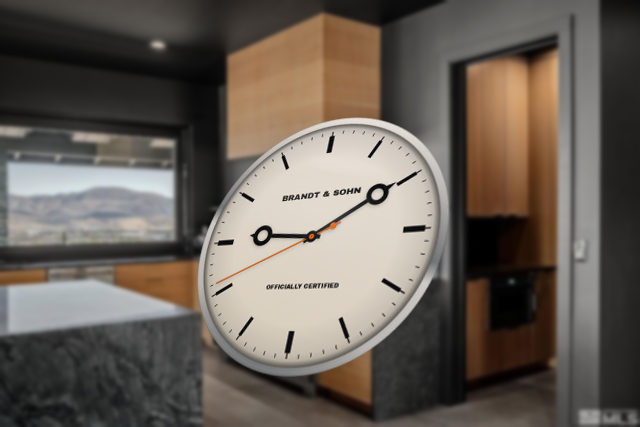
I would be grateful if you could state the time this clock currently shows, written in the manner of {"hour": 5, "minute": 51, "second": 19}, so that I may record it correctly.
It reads {"hour": 9, "minute": 9, "second": 41}
